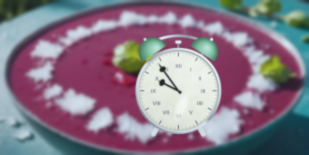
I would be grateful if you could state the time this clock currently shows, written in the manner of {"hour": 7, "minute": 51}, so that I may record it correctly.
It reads {"hour": 9, "minute": 54}
